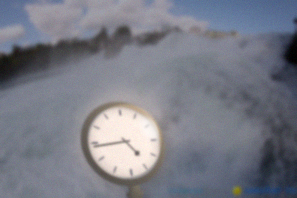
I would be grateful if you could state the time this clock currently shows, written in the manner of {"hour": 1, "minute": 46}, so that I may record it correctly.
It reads {"hour": 4, "minute": 44}
